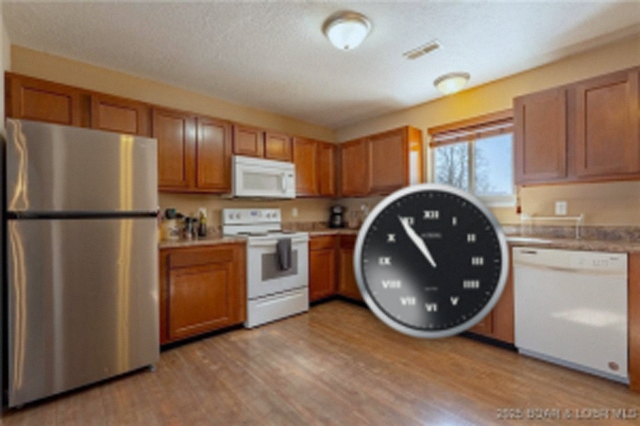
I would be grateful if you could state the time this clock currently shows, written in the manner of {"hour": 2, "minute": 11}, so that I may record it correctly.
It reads {"hour": 10, "minute": 54}
